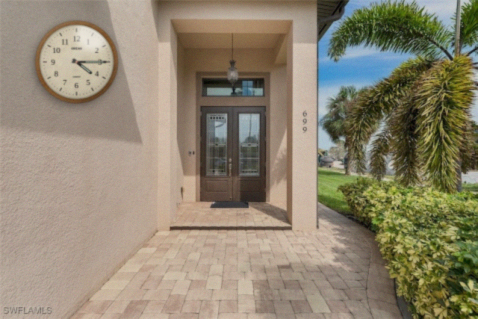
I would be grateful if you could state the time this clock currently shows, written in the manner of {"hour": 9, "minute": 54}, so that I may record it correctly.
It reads {"hour": 4, "minute": 15}
